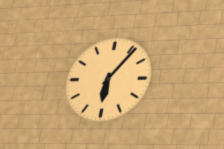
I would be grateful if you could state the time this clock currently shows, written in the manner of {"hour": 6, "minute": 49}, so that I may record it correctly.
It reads {"hour": 6, "minute": 6}
